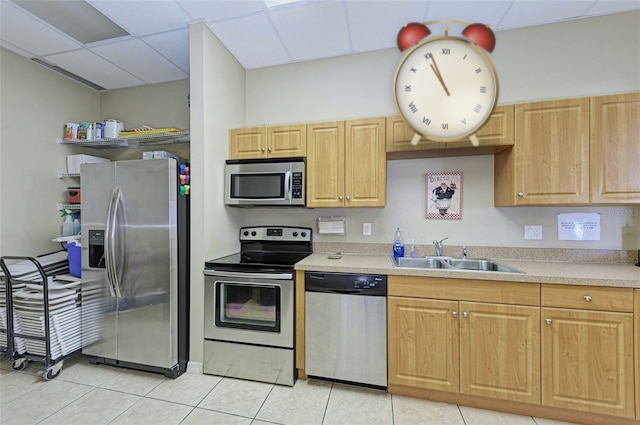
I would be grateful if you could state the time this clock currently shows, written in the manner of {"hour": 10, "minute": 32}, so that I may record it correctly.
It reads {"hour": 10, "minute": 56}
